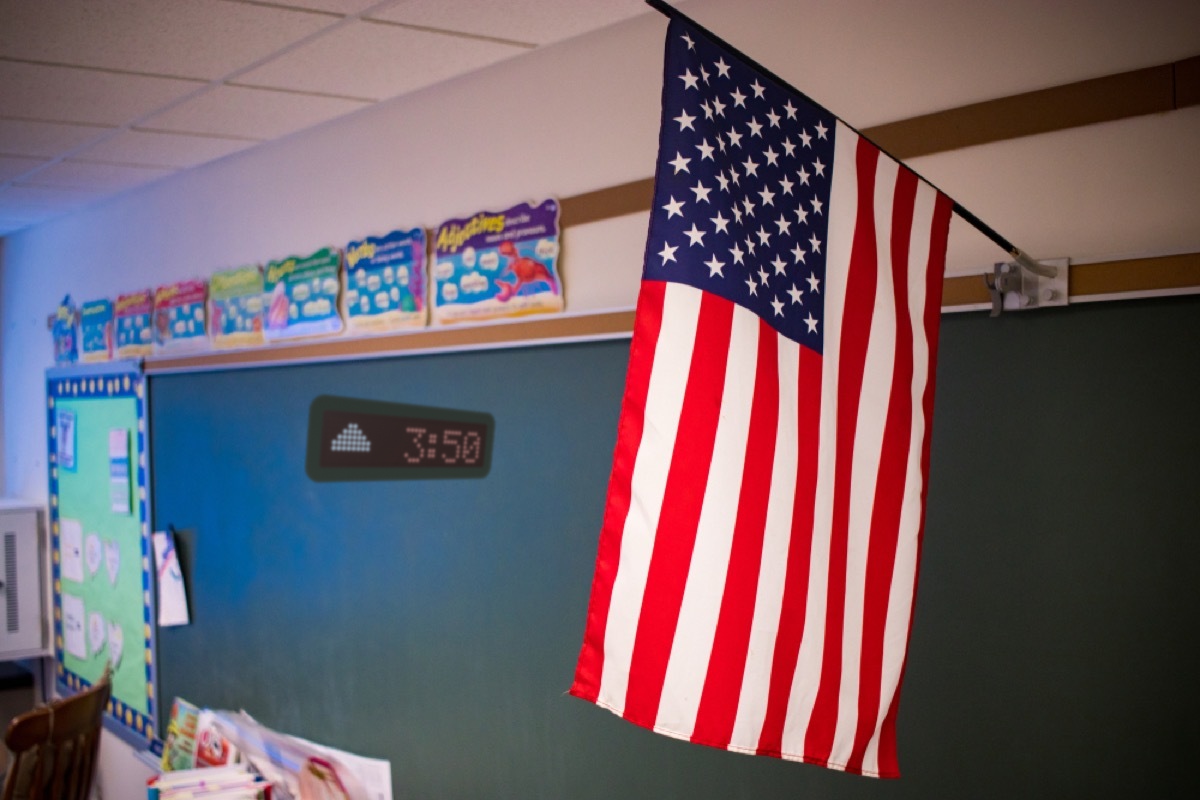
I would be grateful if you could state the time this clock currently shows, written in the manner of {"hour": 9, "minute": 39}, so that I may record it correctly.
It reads {"hour": 3, "minute": 50}
